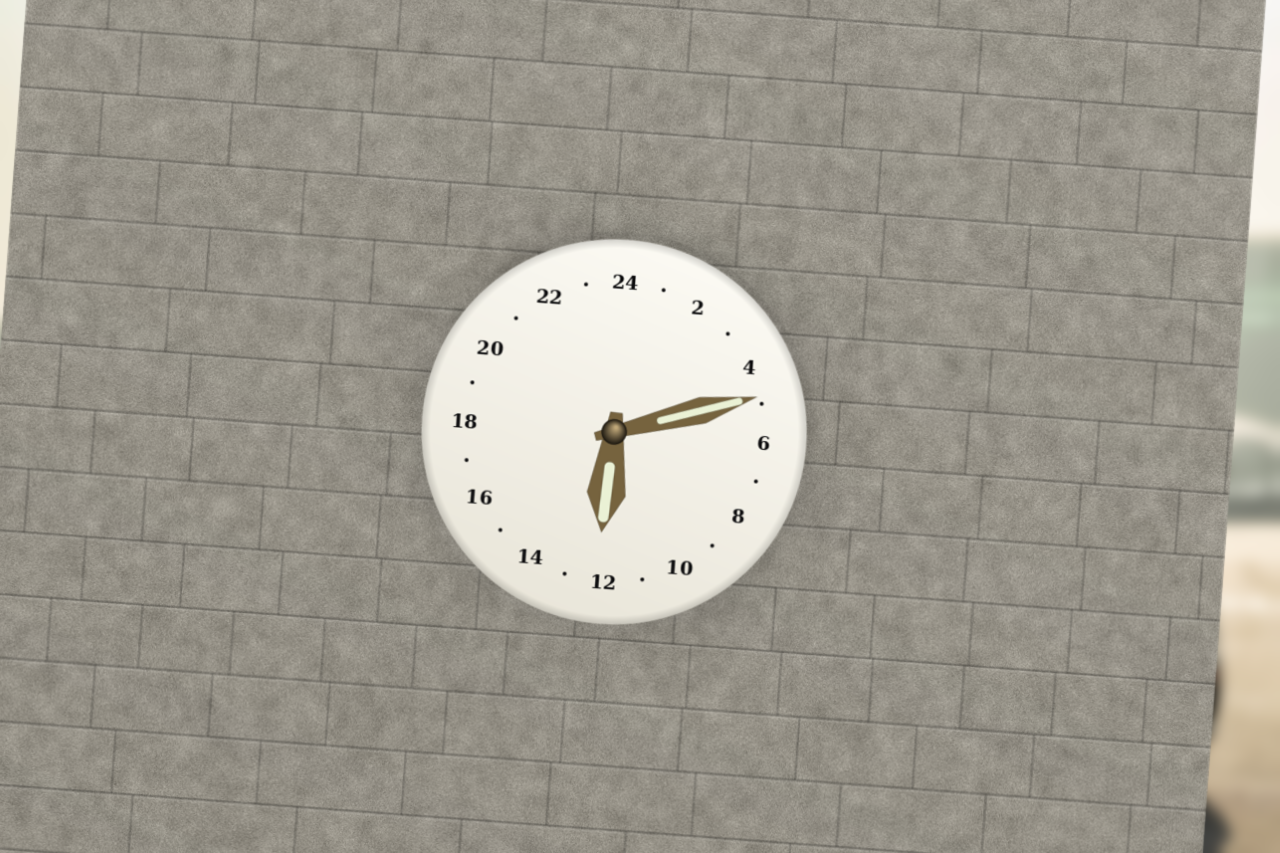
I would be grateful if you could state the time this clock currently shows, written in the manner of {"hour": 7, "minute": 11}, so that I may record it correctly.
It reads {"hour": 12, "minute": 12}
